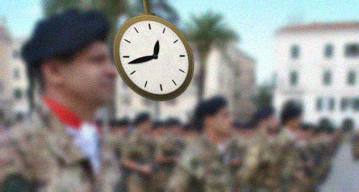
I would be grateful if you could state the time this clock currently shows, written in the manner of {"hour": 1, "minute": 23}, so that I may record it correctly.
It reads {"hour": 12, "minute": 43}
